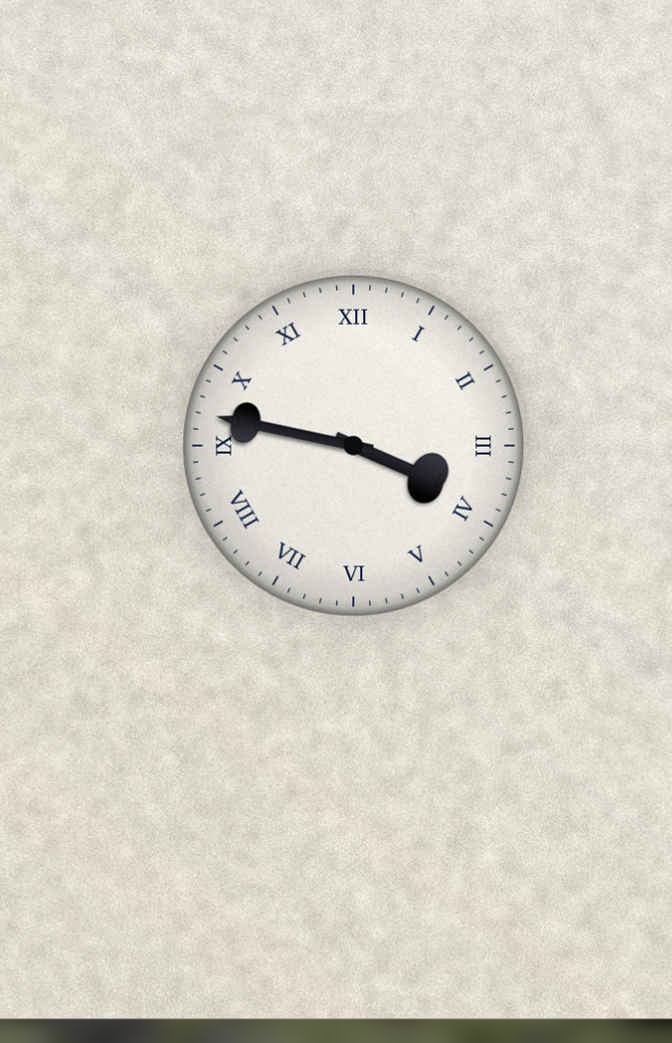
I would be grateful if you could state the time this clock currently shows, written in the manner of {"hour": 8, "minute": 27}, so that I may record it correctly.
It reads {"hour": 3, "minute": 47}
